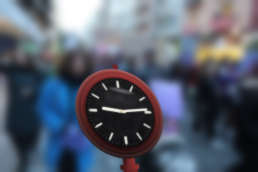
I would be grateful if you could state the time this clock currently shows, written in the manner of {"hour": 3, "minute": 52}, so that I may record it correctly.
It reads {"hour": 9, "minute": 14}
